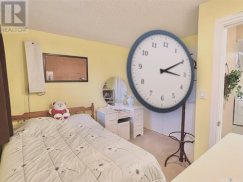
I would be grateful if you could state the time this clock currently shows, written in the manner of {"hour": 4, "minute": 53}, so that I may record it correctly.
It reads {"hour": 3, "minute": 10}
